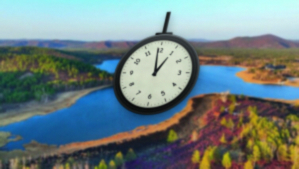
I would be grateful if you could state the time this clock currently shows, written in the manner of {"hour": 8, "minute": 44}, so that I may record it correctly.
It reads {"hour": 12, "minute": 59}
